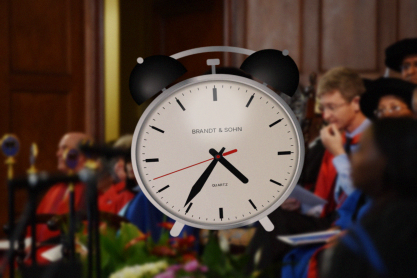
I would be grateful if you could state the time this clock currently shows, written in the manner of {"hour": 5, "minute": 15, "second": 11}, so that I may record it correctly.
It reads {"hour": 4, "minute": 35, "second": 42}
